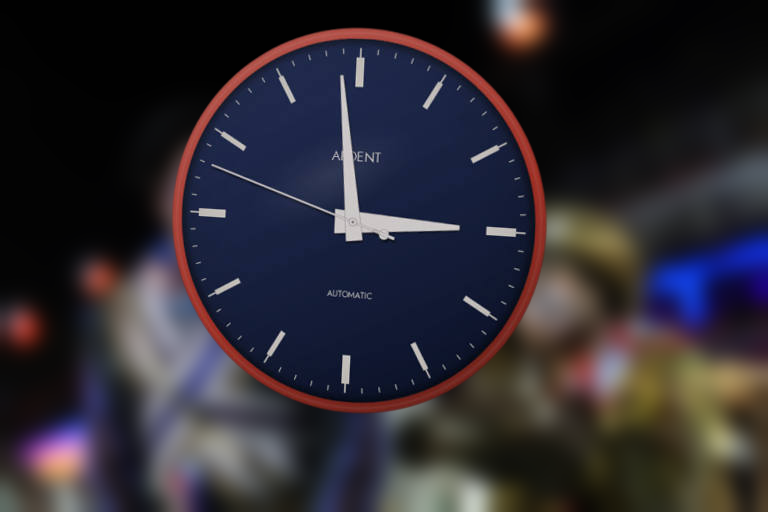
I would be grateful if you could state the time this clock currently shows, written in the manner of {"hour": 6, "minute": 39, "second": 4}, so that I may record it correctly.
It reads {"hour": 2, "minute": 58, "second": 48}
